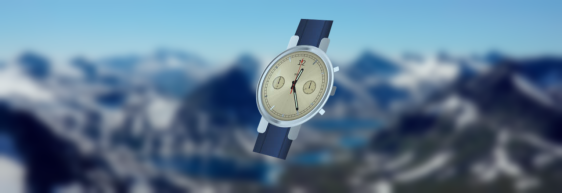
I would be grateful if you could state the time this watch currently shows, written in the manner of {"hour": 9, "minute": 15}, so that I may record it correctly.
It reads {"hour": 12, "minute": 25}
